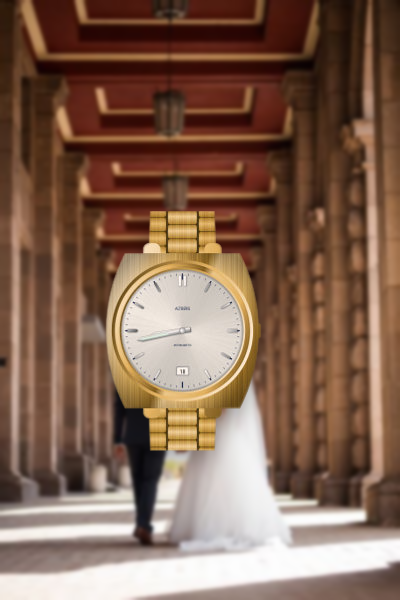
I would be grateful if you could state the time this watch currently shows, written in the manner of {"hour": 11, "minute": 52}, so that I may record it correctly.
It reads {"hour": 8, "minute": 43}
